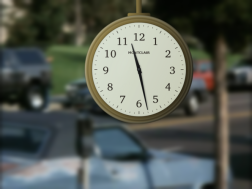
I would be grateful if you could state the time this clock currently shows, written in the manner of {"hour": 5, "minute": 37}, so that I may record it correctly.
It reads {"hour": 11, "minute": 28}
